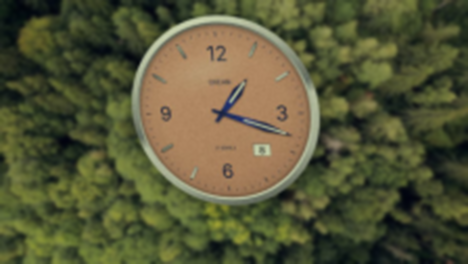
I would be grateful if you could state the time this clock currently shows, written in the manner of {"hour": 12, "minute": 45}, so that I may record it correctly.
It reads {"hour": 1, "minute": 18}
